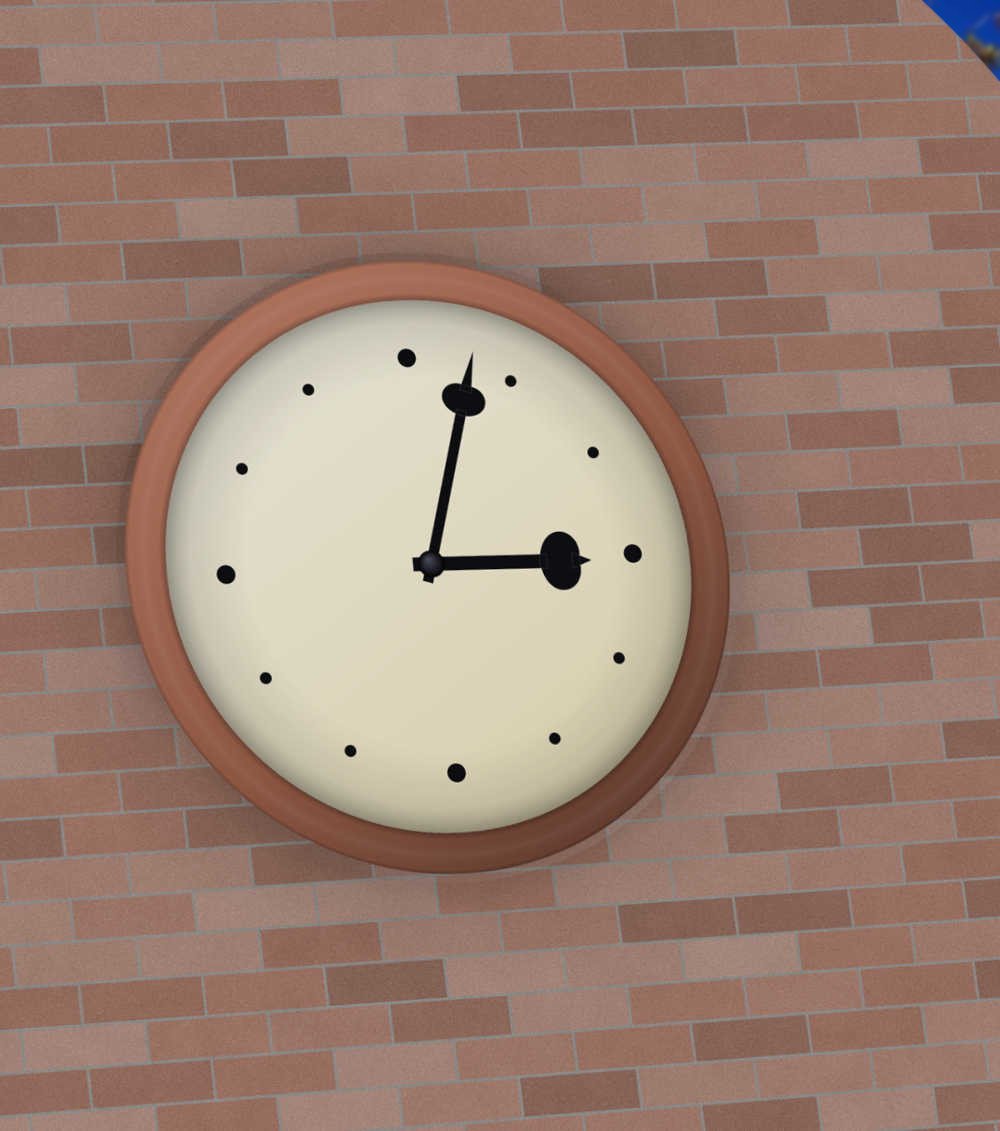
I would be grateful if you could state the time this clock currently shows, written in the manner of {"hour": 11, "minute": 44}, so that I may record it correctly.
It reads {"hour": 3, "minute": 3}
